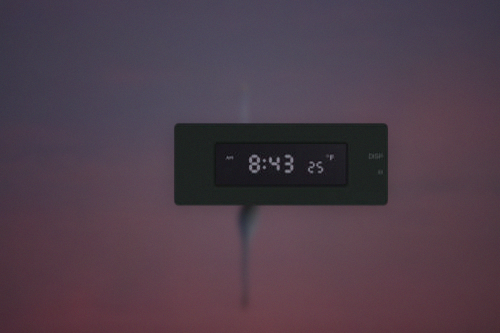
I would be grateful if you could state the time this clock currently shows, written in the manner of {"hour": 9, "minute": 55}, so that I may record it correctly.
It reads {"hour": 8, "minute": 43}
